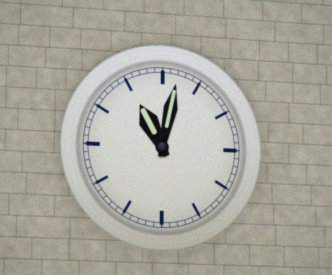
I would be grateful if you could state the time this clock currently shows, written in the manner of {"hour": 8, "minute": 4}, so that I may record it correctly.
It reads {"hour": 11, "minute": 2}
